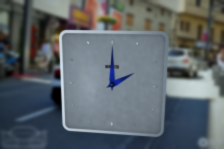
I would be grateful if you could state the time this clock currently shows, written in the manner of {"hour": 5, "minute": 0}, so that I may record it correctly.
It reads {"hour": 2, "minute": 0}
